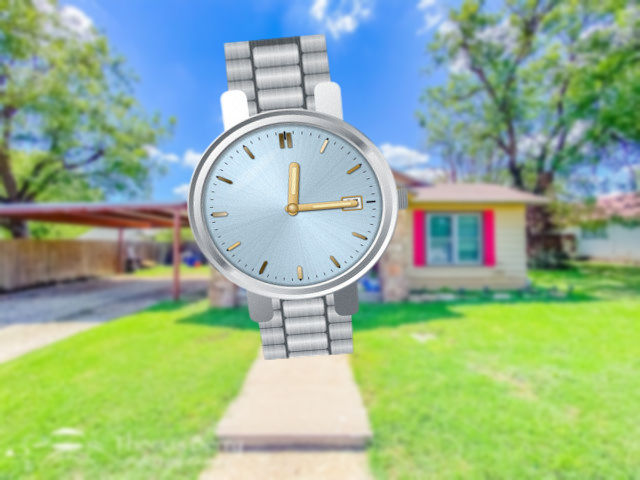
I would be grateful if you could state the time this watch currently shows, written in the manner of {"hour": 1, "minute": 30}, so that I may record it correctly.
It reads {"hour": 12, "minute": 15}
